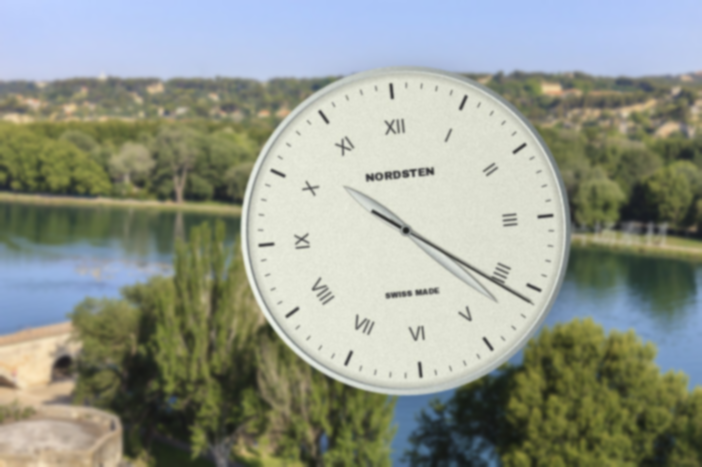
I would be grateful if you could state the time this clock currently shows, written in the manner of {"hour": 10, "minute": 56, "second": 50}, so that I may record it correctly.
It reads {"hour": 10, "minute": 22, "second": 21}
